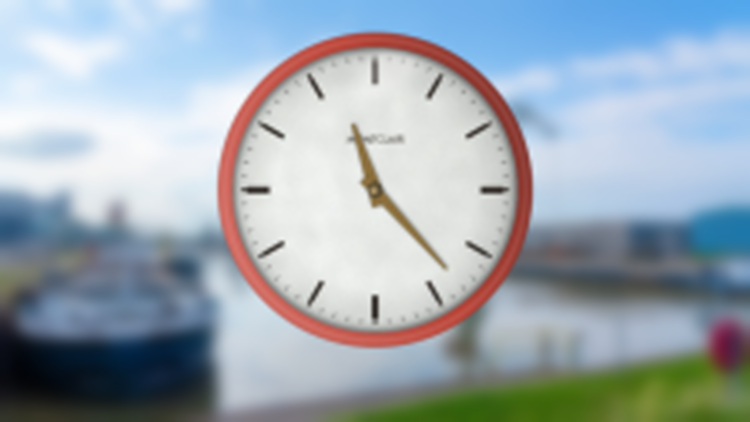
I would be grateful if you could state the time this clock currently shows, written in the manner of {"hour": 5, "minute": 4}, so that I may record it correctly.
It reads {"hour": 11, "minute": 23}
